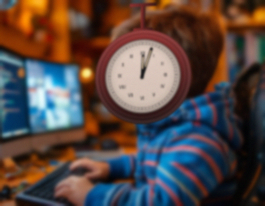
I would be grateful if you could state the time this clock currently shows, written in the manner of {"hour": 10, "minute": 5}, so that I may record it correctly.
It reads {"hour": 12, "minute": 3}
